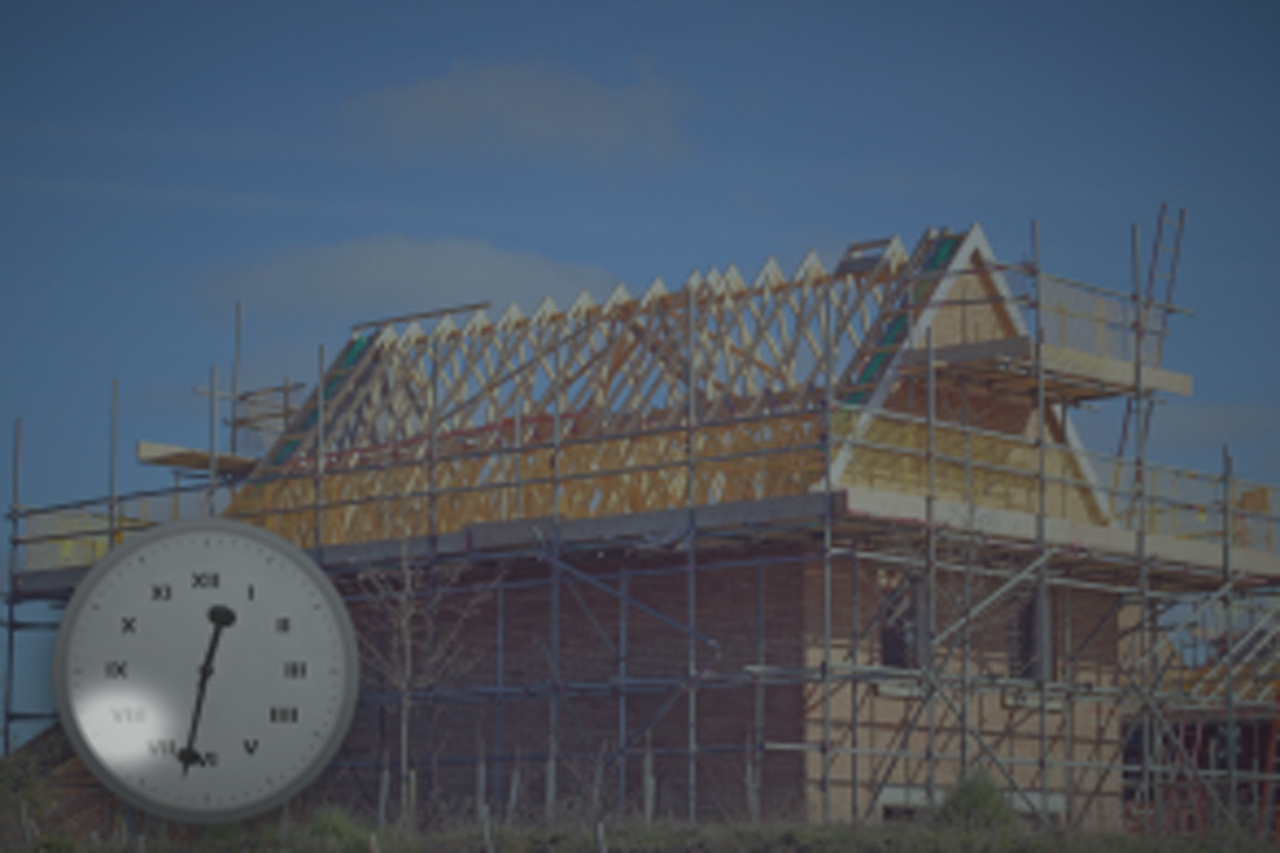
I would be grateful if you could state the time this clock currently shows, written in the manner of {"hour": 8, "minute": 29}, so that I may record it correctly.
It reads {"hour": 12, "minute": 32}
